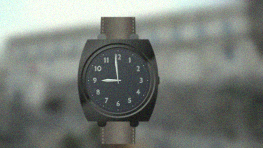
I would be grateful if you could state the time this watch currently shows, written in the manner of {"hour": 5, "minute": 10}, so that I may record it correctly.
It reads {"hour": 8, "minute": 59}
